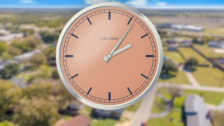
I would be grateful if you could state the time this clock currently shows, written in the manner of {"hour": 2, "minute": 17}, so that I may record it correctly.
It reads {"hour": 2, "minute": 6}
